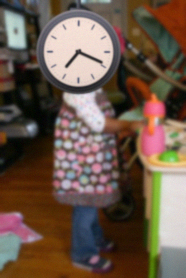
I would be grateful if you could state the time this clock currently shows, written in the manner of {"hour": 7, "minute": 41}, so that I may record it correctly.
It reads {"hour": 7, "minute": 19}
